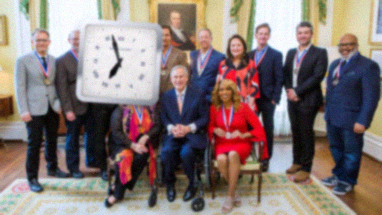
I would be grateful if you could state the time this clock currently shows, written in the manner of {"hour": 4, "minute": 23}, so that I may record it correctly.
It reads {"hour": 6, "minute": 57}
